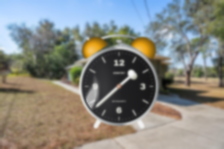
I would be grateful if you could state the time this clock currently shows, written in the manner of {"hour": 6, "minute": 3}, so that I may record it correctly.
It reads {"hour": 1, "minute": 38}
